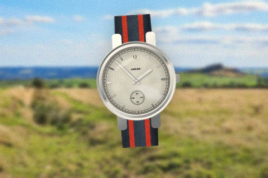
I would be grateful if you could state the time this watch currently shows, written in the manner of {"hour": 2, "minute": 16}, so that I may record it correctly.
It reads {"hour": 1, "minute": 53}
